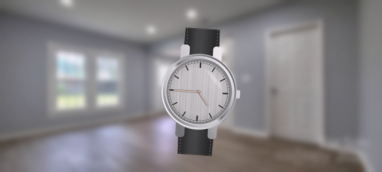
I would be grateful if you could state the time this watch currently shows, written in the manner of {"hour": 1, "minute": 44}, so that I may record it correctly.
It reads {"hour": 4, "minute": 45}
